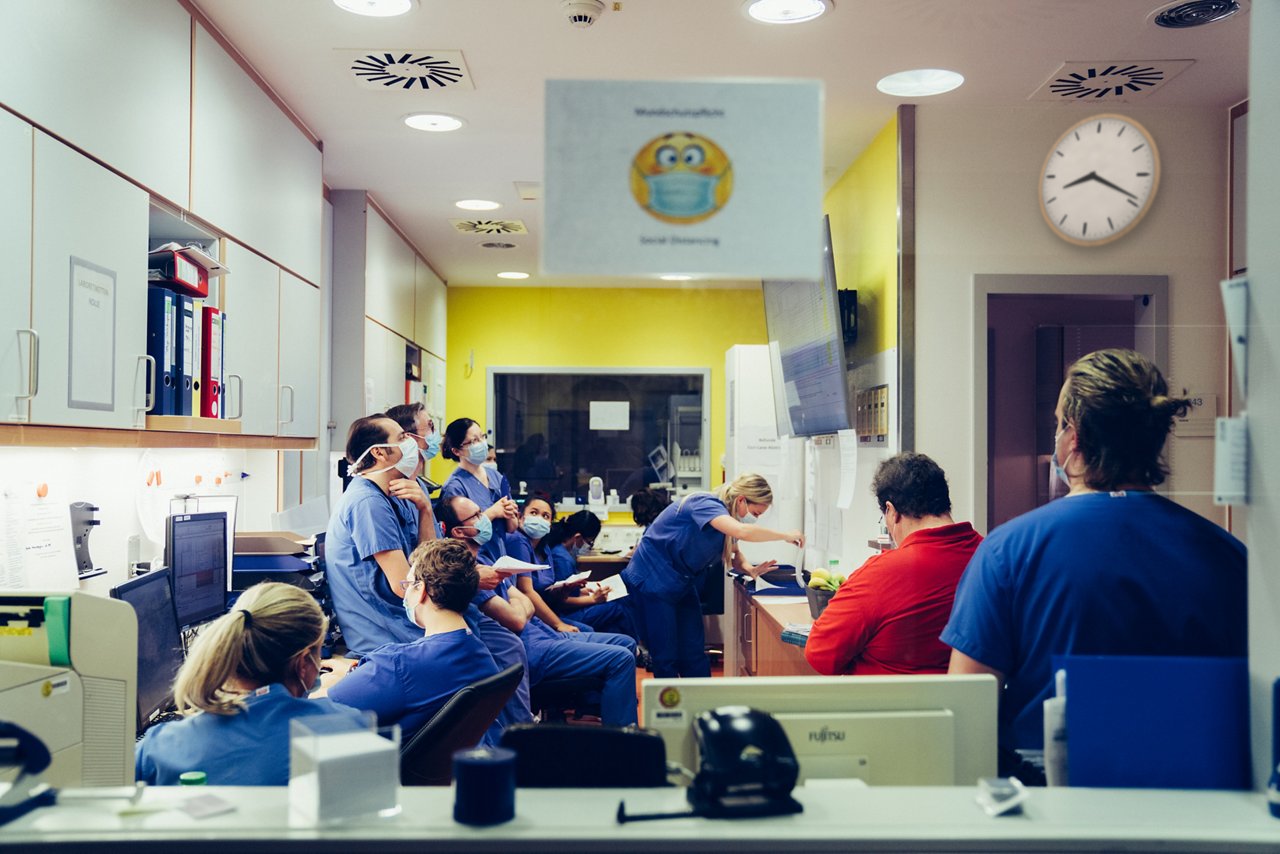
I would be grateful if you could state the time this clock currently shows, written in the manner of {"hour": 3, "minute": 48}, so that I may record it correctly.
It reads {"hour": 8, "minute": 19}
